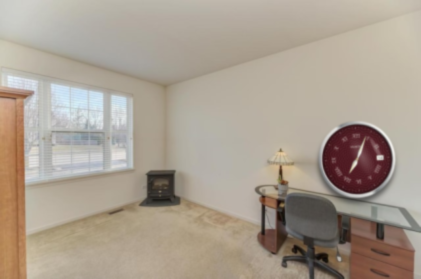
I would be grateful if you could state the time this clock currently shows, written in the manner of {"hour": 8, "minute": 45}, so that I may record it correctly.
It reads {"hour": 7, "minute": 4}
